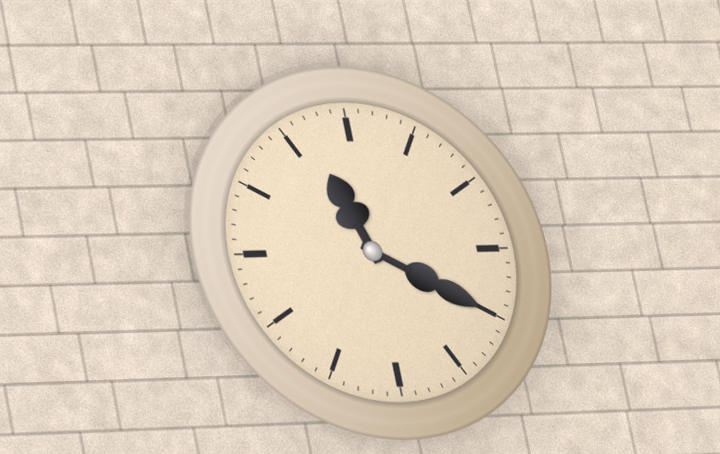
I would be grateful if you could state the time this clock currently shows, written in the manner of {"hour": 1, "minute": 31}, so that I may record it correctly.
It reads {"hour": 11, "minute": 20}
